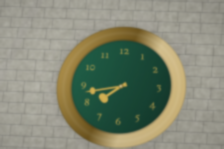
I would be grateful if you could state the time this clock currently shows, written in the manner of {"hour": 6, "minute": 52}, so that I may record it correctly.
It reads {"hour": 7, "minute": 43}
